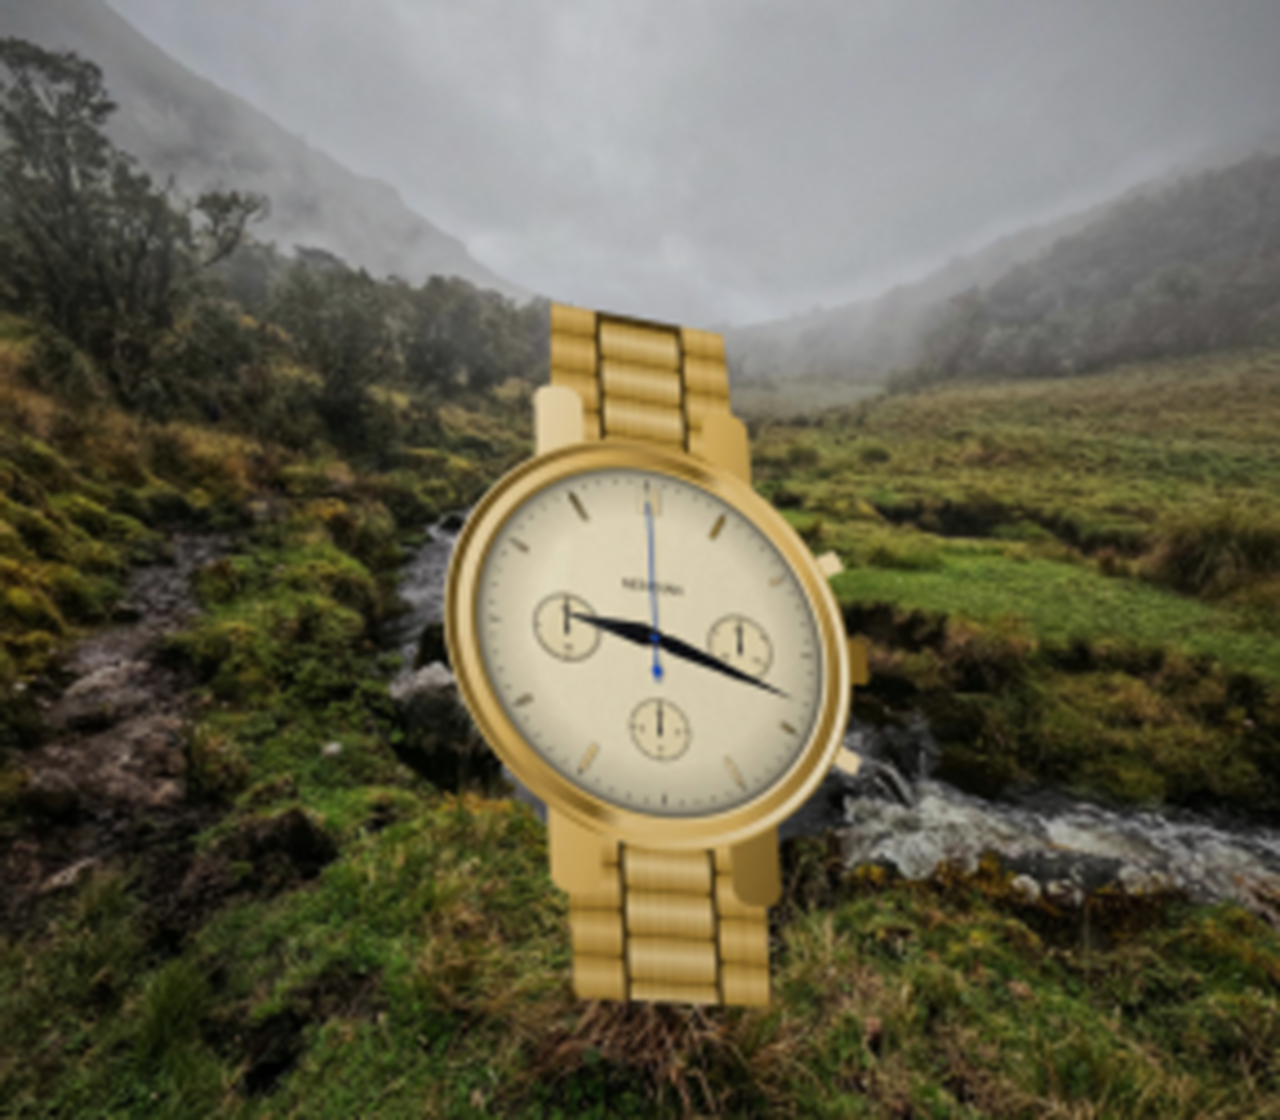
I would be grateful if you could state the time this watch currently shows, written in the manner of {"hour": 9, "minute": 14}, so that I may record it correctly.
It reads {"hour": 9, "minute": 18}
